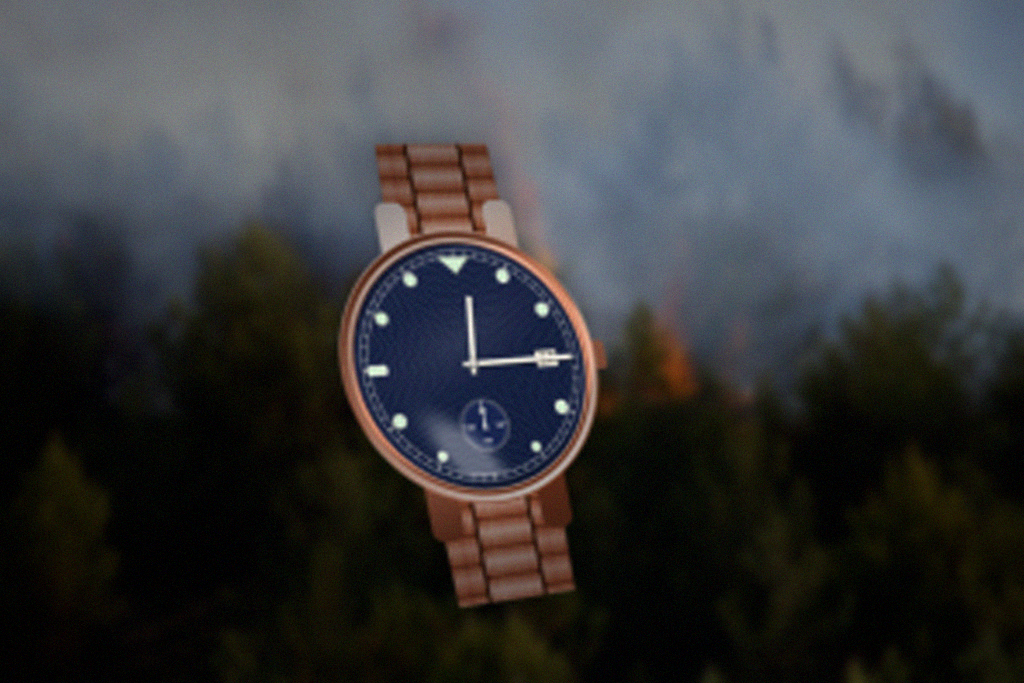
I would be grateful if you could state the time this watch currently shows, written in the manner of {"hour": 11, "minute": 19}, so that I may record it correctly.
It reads {"hour": 12, "minute": 15}
